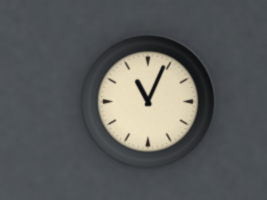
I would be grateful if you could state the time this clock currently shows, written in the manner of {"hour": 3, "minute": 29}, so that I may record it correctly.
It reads {"hour": 11, "minute": 4}
